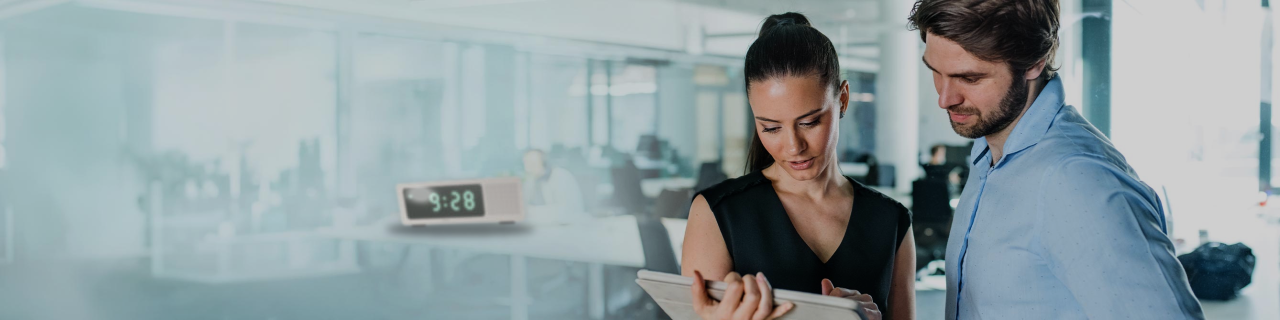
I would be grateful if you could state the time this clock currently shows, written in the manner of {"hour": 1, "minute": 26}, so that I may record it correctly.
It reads {"hour": 9, "minute": 28}
